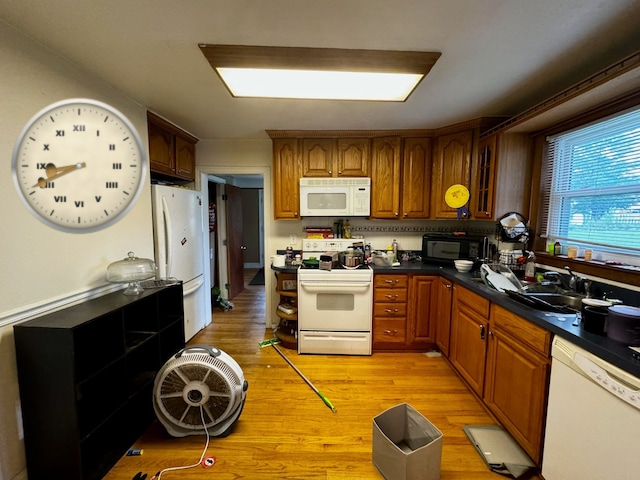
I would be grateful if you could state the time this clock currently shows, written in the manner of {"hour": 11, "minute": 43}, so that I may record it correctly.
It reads {"hour": 8, "minute": 41}
